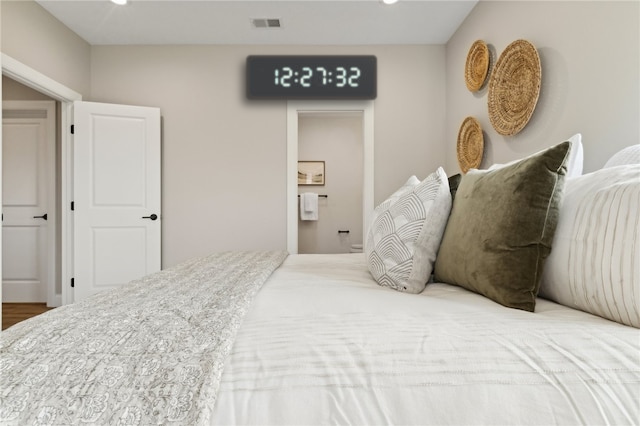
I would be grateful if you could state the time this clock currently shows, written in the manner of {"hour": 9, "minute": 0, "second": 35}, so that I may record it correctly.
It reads {"hour": 12, "minute": 27, "second": 32}
